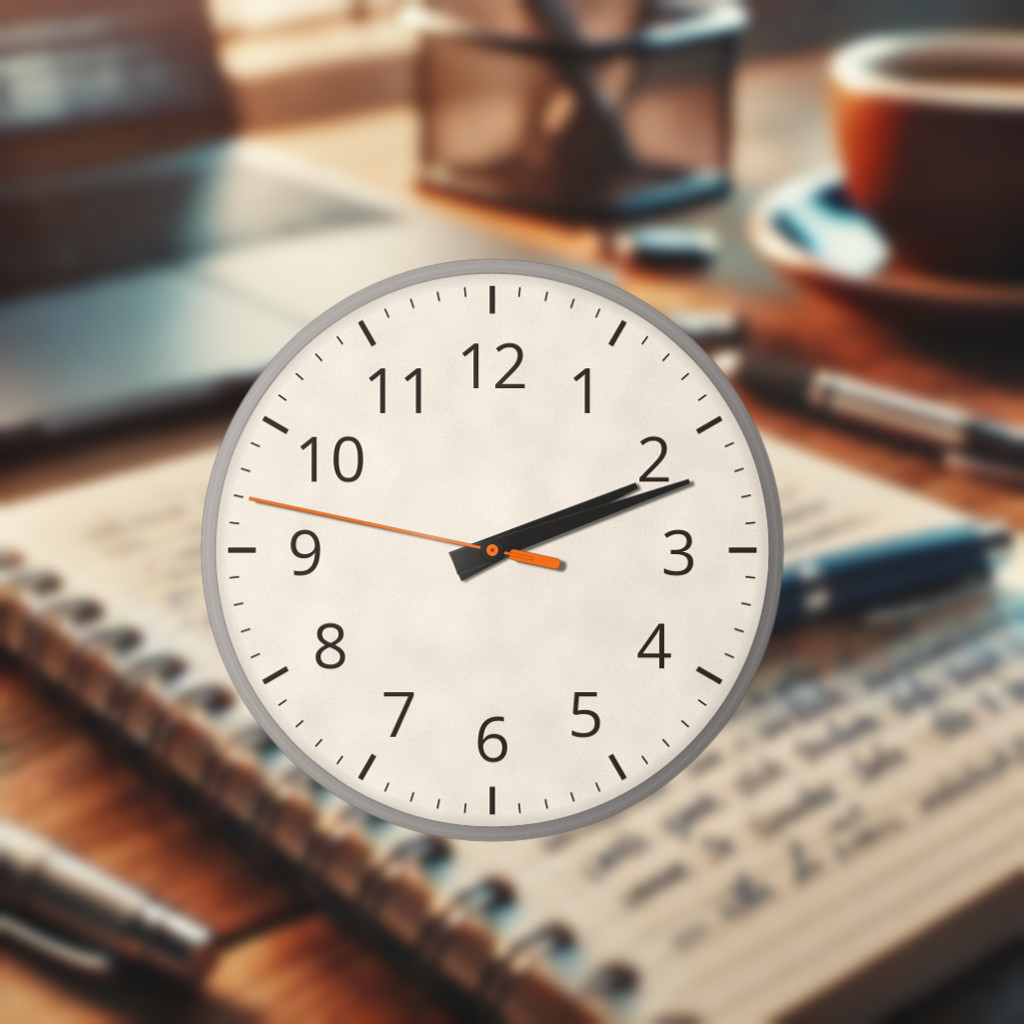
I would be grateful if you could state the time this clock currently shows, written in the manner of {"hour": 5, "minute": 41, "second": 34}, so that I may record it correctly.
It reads {"hour": 2, "minute": 11, "second": 47}
